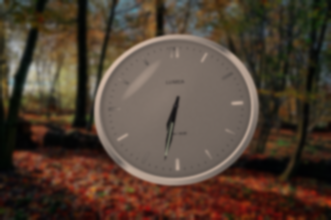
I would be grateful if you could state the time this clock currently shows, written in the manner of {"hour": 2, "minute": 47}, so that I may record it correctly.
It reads {"hour": 6, "minute": 32}
